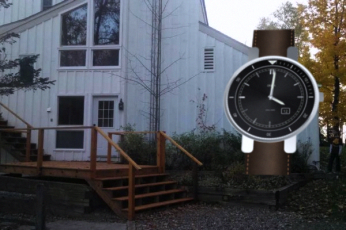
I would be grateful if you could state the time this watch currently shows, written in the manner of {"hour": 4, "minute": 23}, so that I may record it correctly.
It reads {"hour": 4, "minute": 1}
